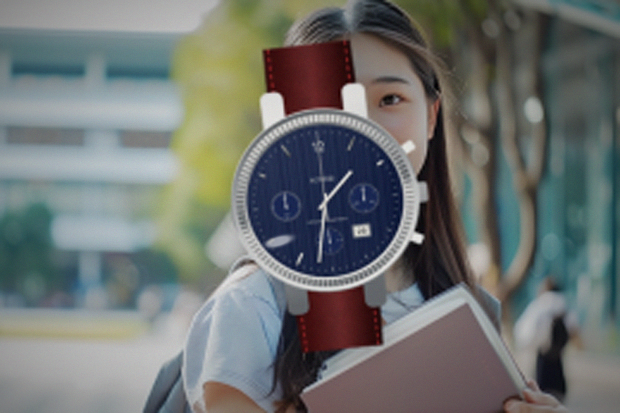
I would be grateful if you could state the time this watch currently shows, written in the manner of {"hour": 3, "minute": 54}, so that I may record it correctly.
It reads {"hour": 1, "minute": 32}
